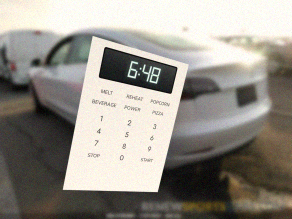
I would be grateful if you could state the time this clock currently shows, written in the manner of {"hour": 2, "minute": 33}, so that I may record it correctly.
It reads {"hour": 6, "minute": 48}
